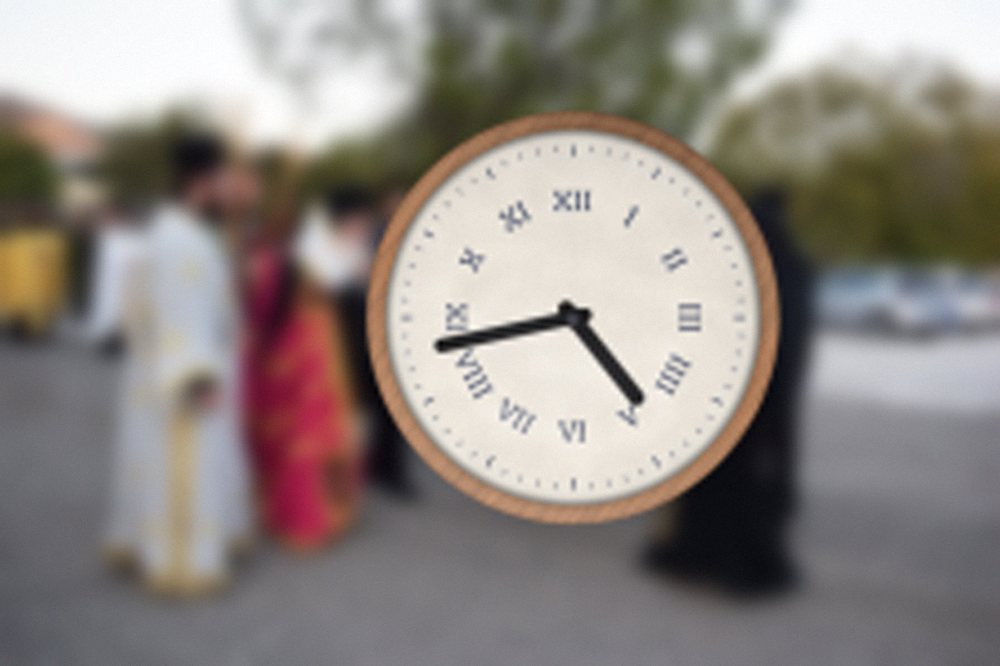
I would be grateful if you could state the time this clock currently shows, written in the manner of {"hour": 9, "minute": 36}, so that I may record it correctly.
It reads {"hour": 4, "minute": 43}
